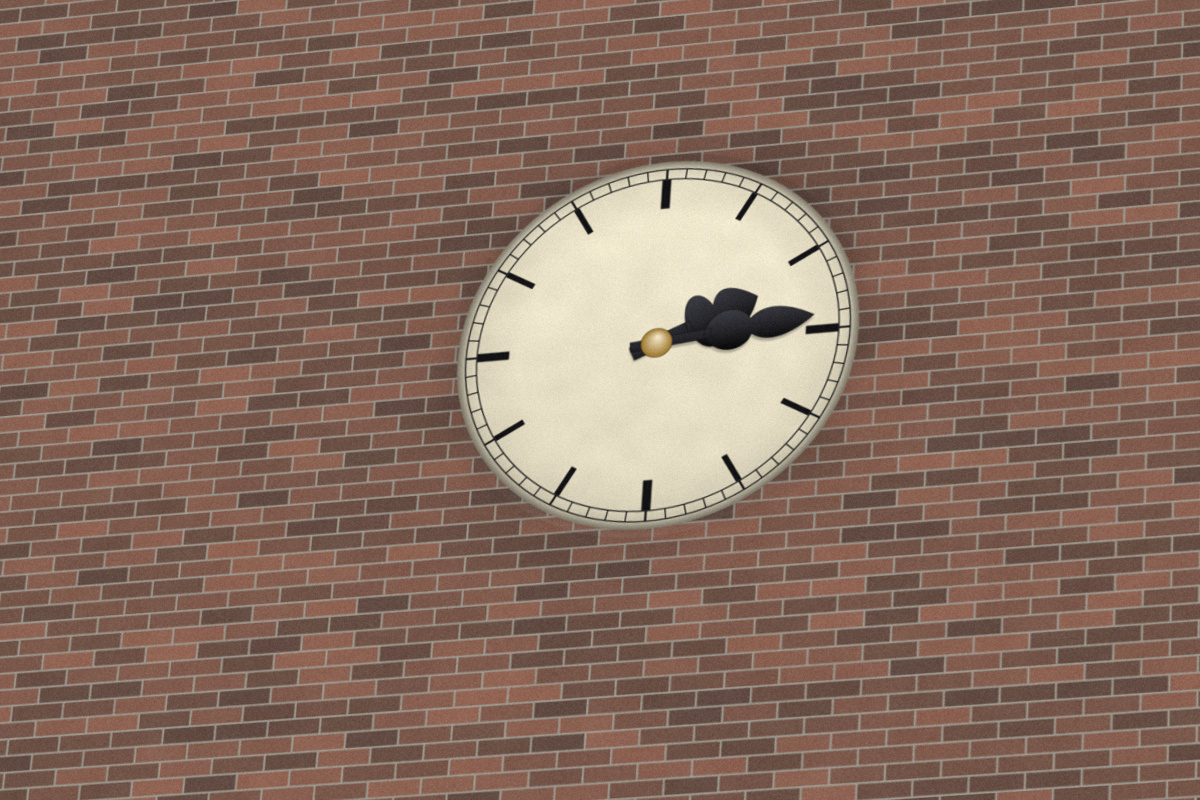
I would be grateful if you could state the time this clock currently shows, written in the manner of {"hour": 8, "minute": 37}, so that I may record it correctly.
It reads {"hour": 2, "minute": 14}
